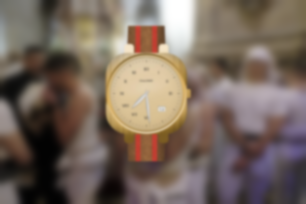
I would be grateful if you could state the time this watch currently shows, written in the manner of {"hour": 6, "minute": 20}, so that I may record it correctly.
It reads {"hour": 7, "minute": 29}
